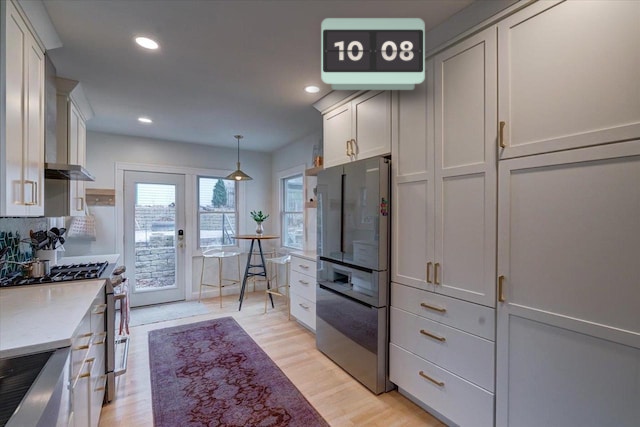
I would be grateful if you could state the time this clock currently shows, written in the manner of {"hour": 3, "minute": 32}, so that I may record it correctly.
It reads {"hour": 10, "minute": 8}
